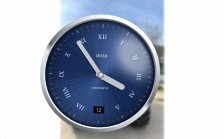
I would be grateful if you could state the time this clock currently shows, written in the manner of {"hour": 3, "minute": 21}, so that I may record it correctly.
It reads {"hour": 3, "minute": 54}
